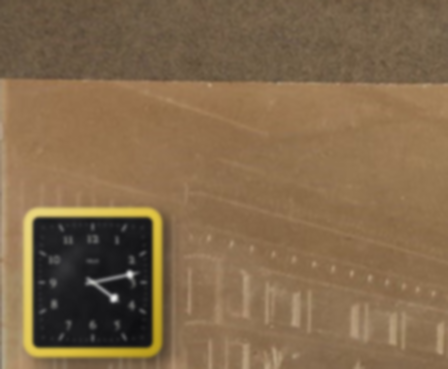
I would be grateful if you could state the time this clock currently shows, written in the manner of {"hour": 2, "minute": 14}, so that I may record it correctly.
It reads {"hour": 4, "minute": 13}
